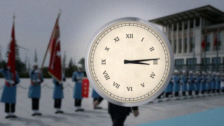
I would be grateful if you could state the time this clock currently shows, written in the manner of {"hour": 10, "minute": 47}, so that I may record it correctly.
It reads {"hour": 3, "minute": 14}
